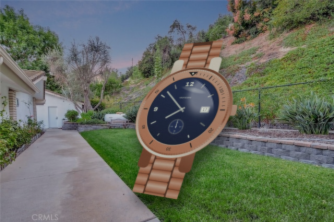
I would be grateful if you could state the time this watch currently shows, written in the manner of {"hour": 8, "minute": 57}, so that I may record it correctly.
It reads {"hour": 7, "minute": 52}
